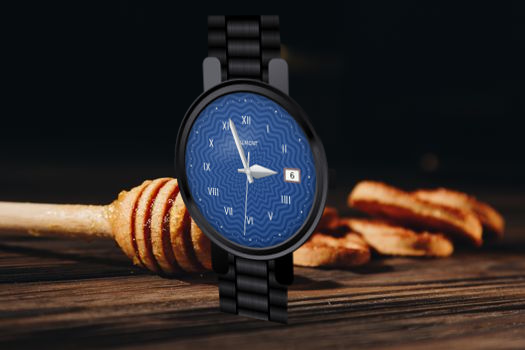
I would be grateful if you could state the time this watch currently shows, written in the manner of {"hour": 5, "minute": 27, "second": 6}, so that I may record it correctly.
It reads {"hour": 2, "minute": 56, "second": 31}
